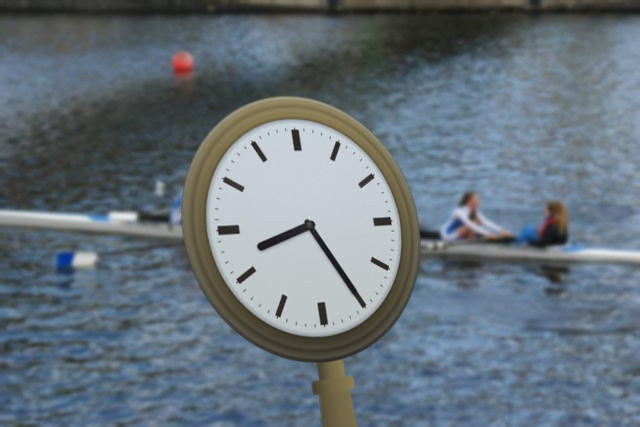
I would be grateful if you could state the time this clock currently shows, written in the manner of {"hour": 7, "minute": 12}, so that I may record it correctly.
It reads {"hour": 8, "minute": 25}
